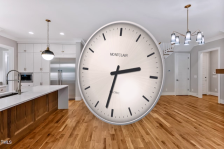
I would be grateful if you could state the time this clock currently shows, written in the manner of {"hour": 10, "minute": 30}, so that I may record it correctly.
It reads {"hour": 2, "minute": 32}
